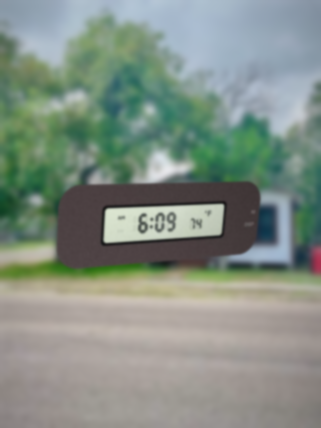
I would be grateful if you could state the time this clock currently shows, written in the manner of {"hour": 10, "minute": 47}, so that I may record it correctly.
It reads {"hour": 6, "minute": 9}
